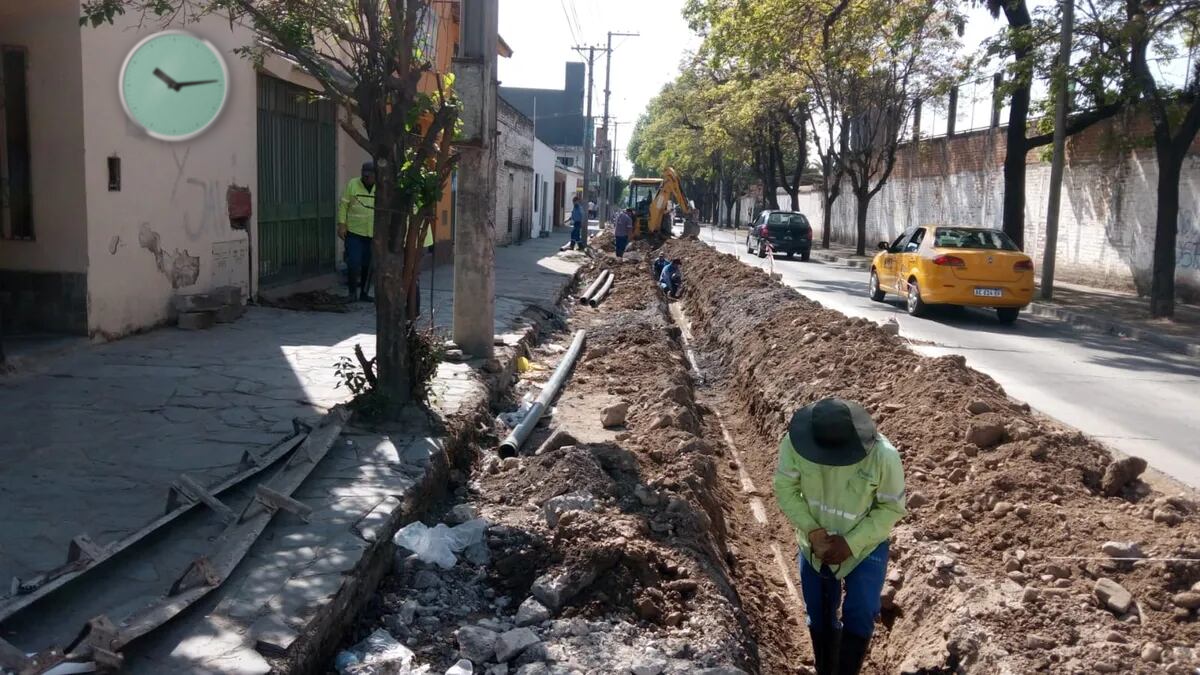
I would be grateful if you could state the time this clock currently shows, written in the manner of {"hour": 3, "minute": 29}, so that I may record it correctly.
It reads {"hour": 10, "minute": 14}
